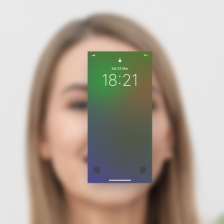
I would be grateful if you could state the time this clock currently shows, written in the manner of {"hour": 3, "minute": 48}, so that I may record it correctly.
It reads {"hour": 18, "minute": 21}
